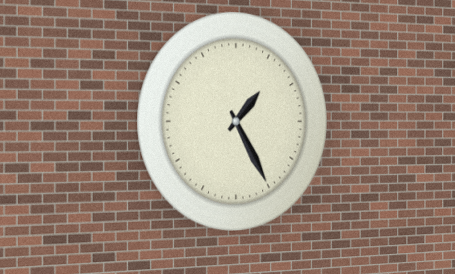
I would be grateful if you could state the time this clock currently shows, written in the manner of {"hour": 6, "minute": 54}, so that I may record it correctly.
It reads {"hour": 1, "minute": 25}
